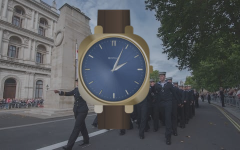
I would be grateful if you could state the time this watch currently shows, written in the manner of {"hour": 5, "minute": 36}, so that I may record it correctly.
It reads {"hour": 2, "minute": 4}
